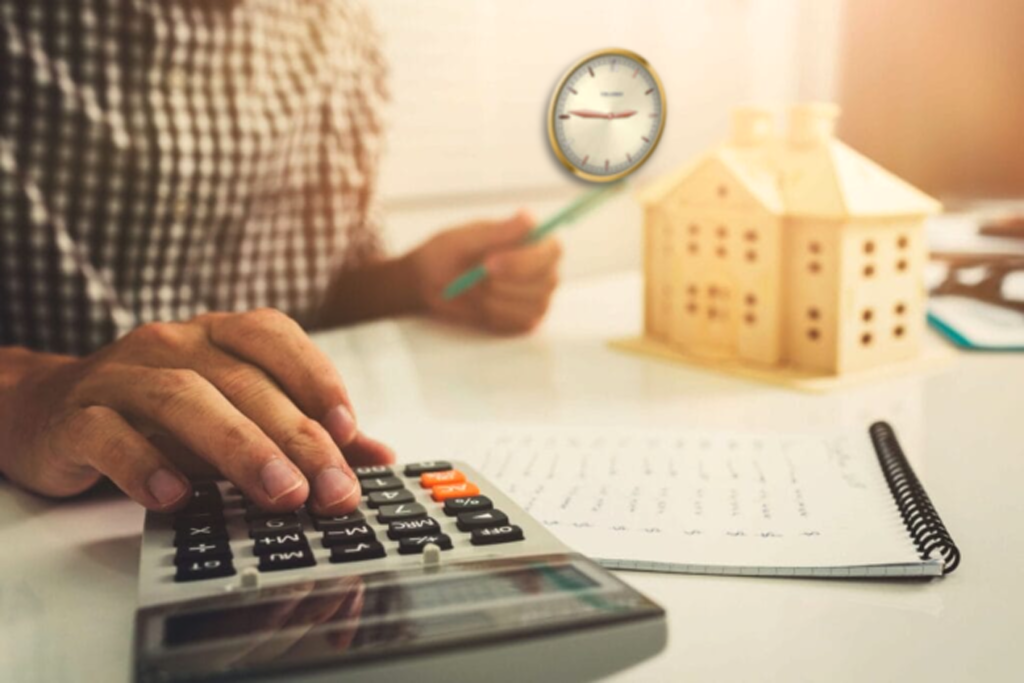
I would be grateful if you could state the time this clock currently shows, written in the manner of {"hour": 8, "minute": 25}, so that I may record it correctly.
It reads {"hour": 2, "minute": 46}
